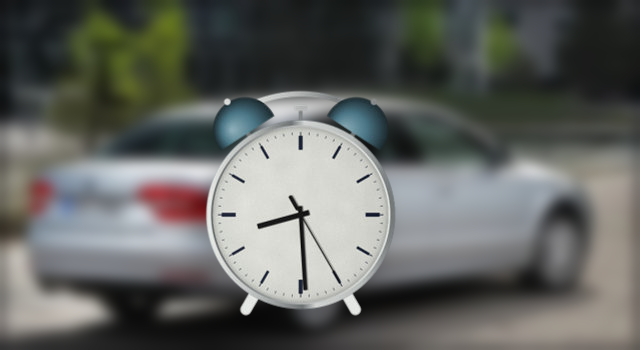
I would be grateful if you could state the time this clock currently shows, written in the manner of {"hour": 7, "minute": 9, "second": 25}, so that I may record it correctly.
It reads {"hour": 8, "minute": 29, "second": 25}
